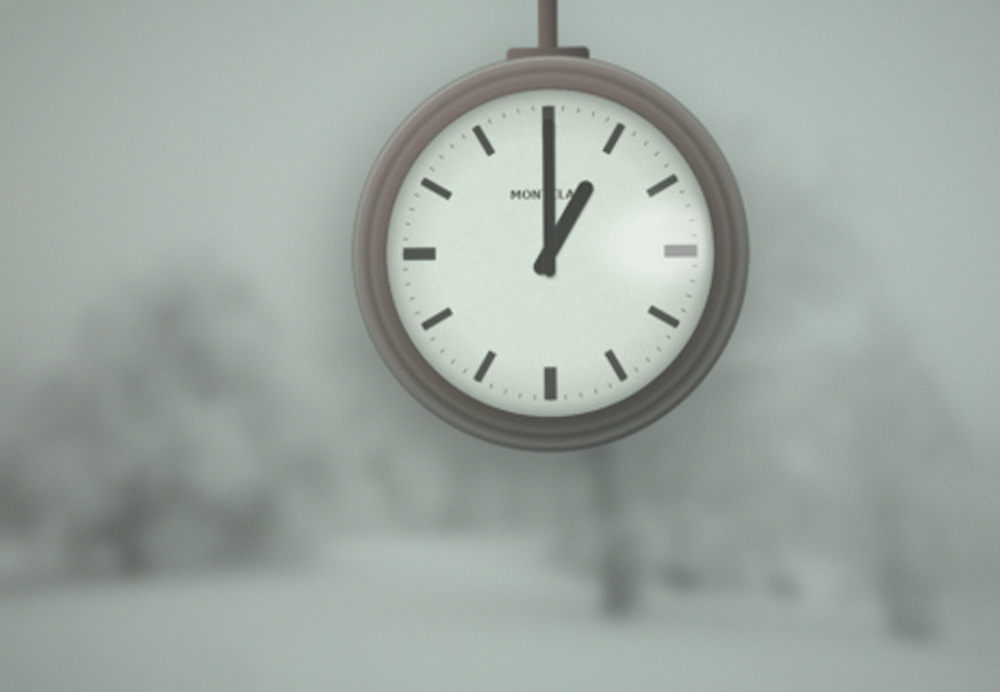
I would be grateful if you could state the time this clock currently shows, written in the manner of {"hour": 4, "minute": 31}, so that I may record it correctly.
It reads {"hour": 1, "minute": 0}
